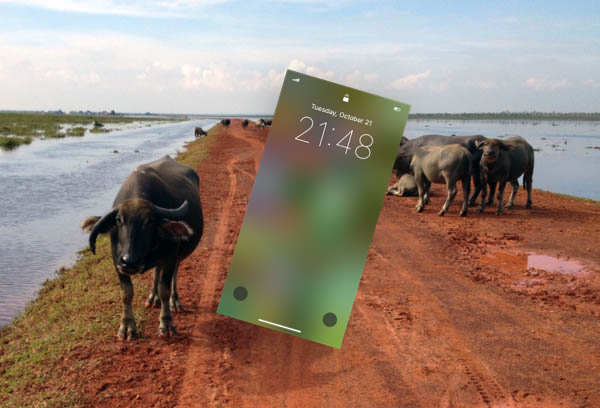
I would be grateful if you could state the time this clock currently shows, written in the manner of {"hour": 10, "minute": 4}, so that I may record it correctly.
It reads {"hour": 21, "minute": 48}
